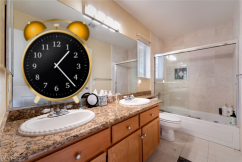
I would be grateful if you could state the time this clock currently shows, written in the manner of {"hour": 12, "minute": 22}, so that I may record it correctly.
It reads {"hour": 1, "minute": 23}
